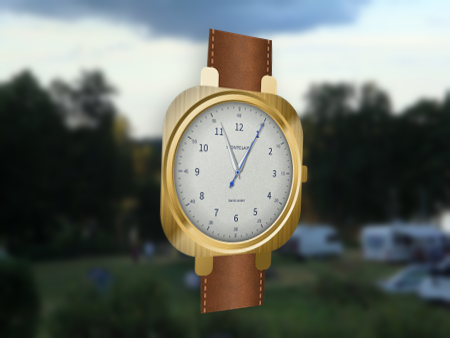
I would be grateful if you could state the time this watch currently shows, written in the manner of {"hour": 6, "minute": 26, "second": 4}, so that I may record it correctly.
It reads {"hour": 12, "minute": 56, "second": 5}
